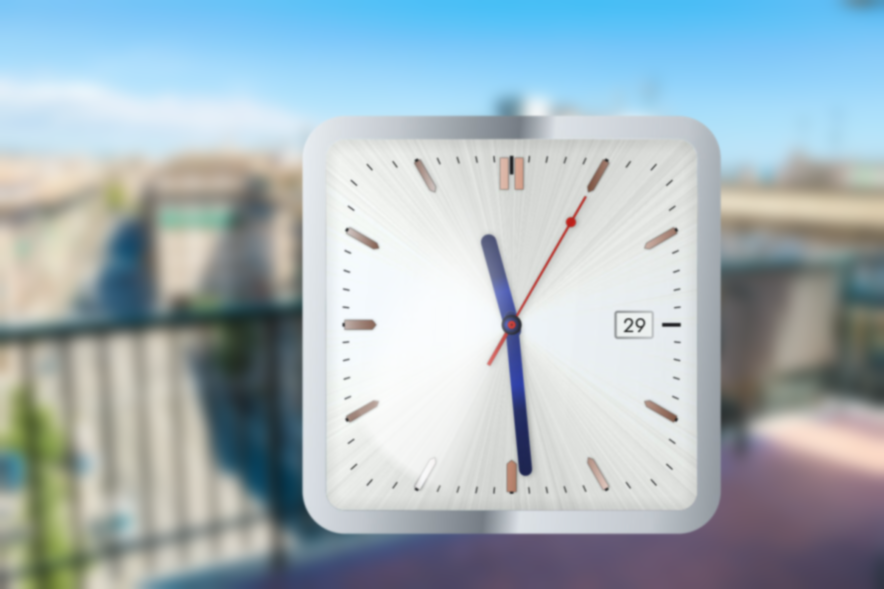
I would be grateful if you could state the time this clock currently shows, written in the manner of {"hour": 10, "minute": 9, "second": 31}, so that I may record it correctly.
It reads {"hour": 11, "minute": 29, "second": 5}
